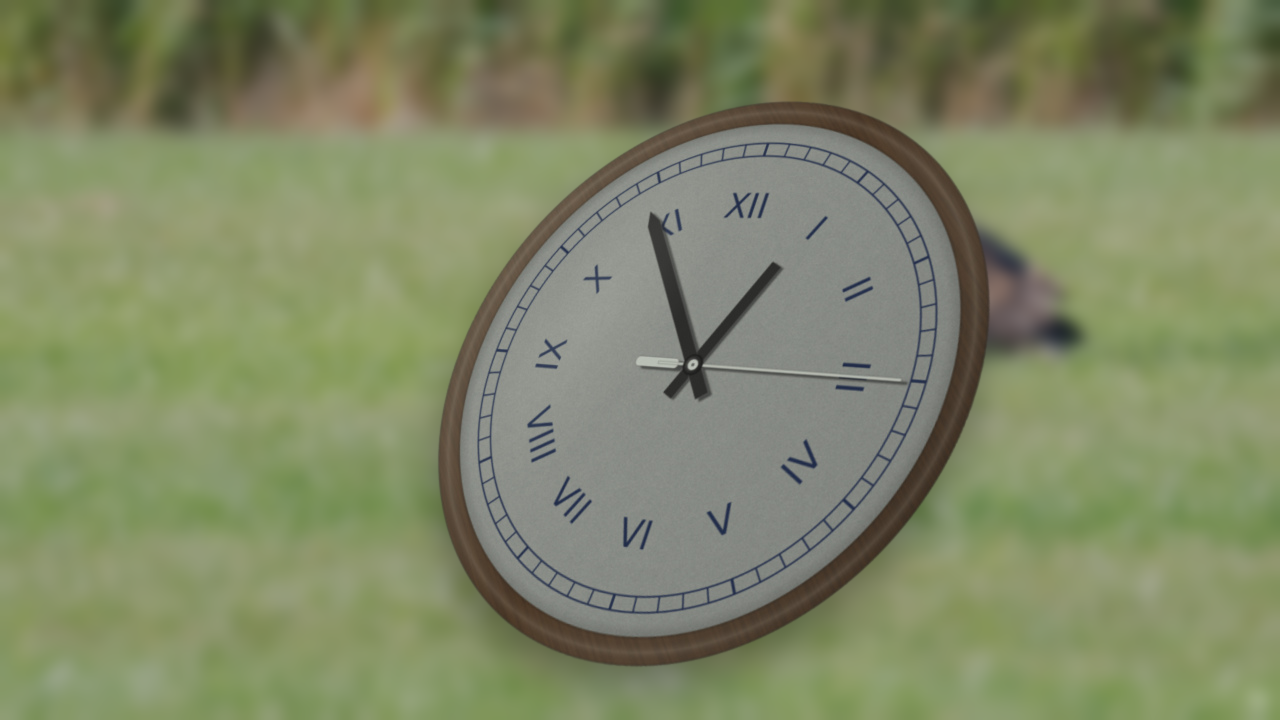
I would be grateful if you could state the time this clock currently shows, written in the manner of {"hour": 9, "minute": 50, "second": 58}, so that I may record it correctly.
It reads {"hour": 12, "minute": 54, "second": 15}
